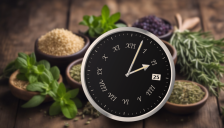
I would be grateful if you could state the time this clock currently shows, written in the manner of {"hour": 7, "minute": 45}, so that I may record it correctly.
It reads {"hour": 2, "minute": 3}
